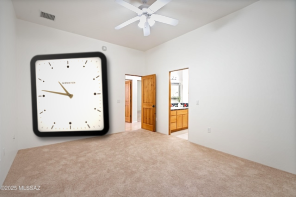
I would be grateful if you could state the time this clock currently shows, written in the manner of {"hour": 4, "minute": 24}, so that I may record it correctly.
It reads {"hour": 10, "minute": 47}
